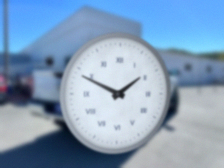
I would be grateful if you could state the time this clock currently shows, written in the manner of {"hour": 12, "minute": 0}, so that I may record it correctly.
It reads {"hour": 1, "minute": 49}
